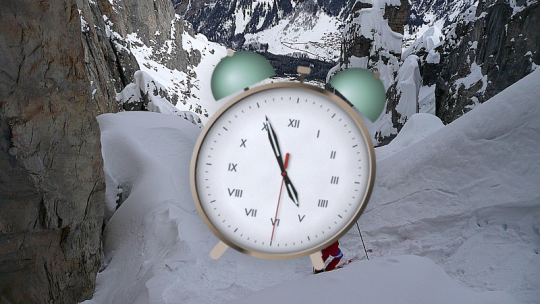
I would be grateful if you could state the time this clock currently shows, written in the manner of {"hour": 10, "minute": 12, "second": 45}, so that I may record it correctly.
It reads {"hour": 4, "minute": 55, "second": 30}
